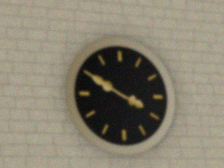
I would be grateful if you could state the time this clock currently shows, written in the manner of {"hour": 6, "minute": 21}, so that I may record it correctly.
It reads {"hour": 3, "minute": 50}
